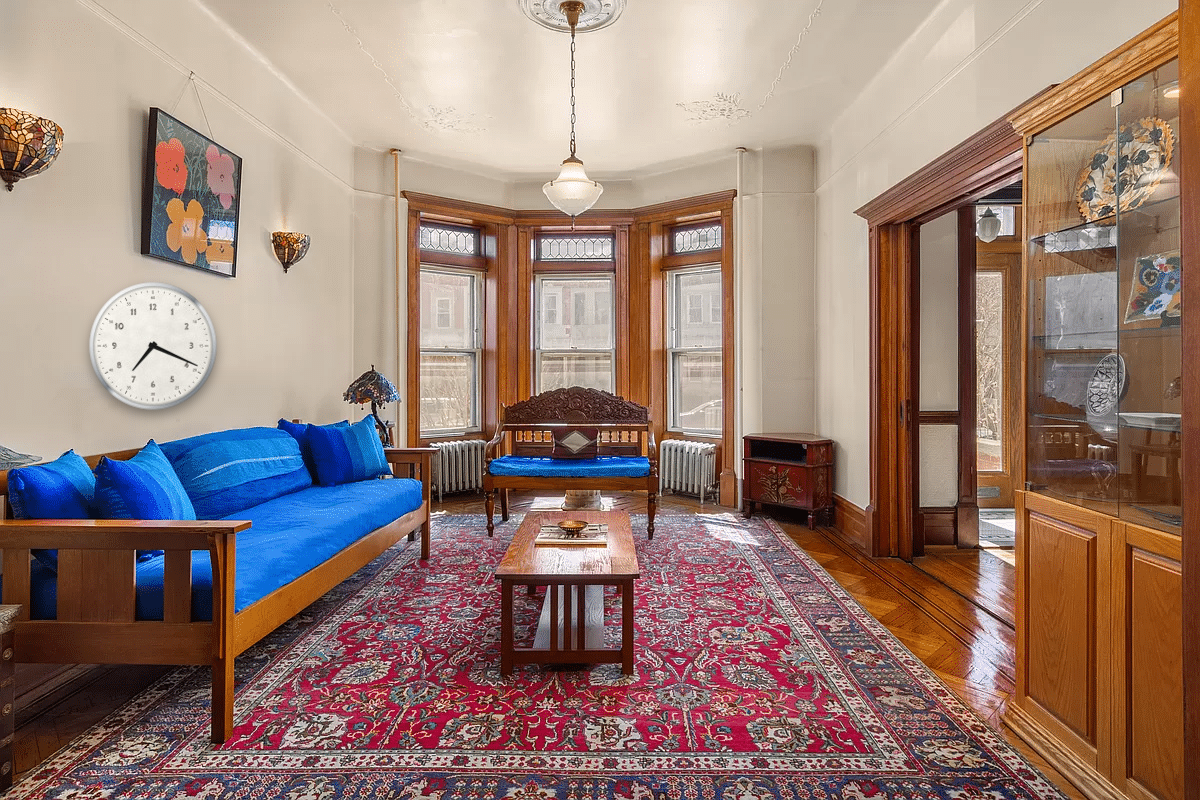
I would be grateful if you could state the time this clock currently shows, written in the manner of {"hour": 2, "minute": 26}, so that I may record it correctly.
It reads {"hour": 7, "minute": 19}
